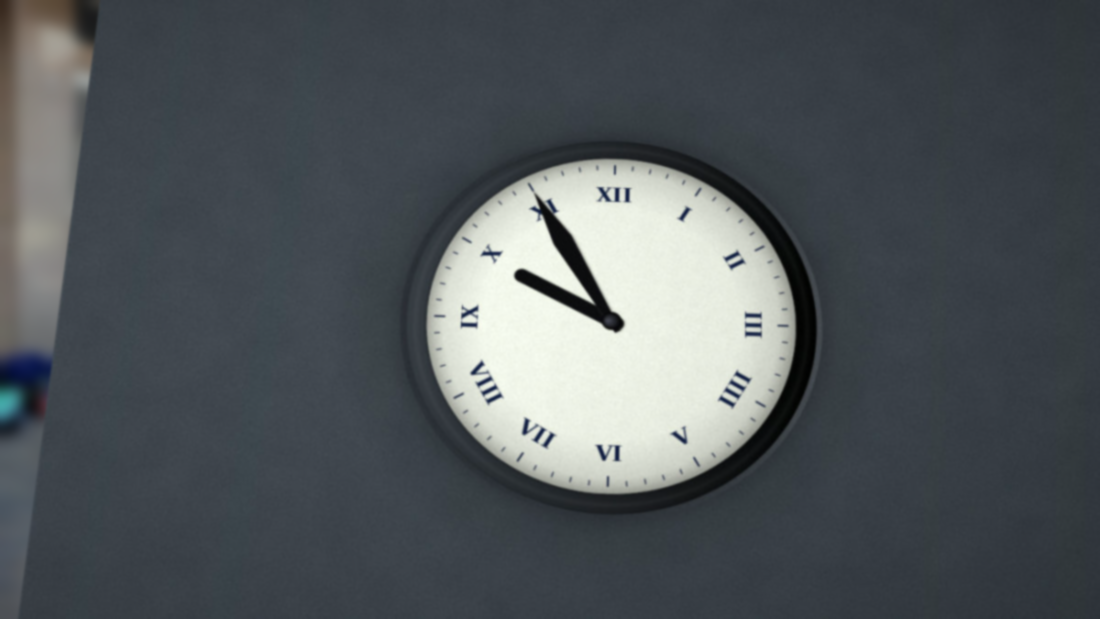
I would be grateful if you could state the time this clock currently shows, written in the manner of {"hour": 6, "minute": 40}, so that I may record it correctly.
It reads {"hour": 9, "minute": 55}
